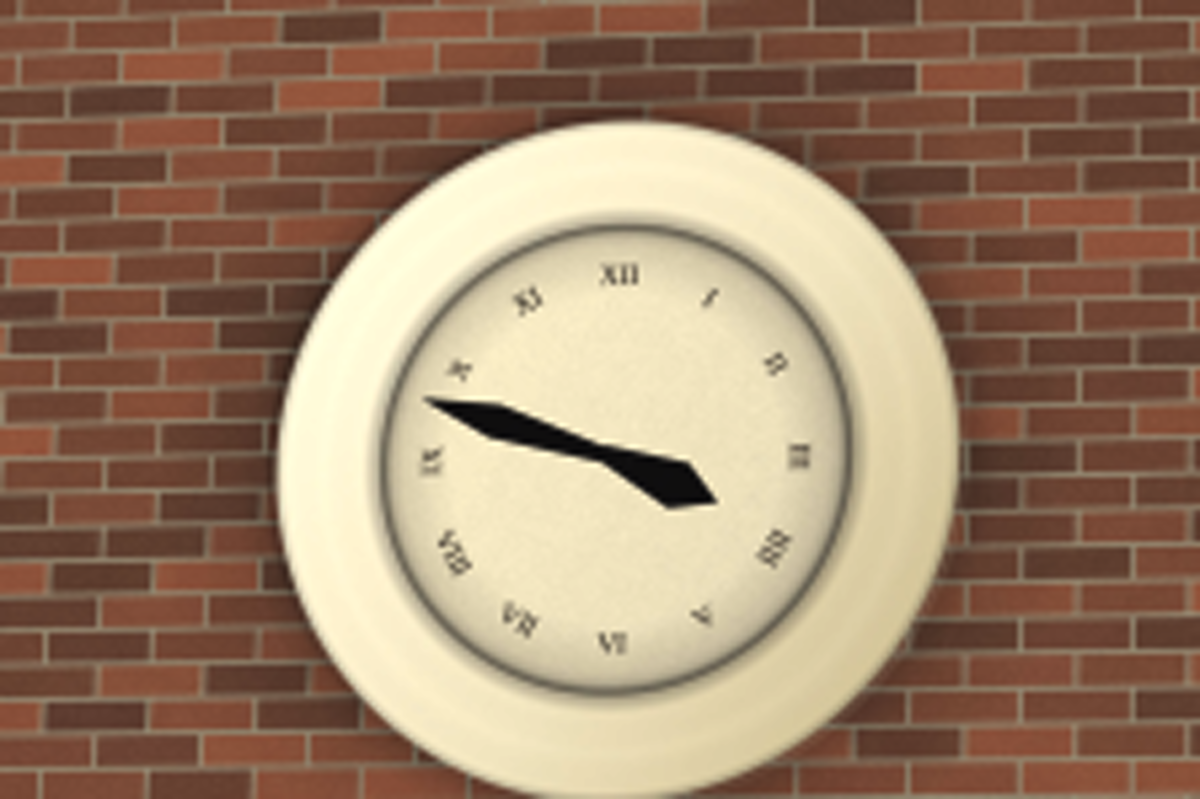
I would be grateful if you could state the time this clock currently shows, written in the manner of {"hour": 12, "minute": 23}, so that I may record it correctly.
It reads {"hour": 3, "minute": 48}
